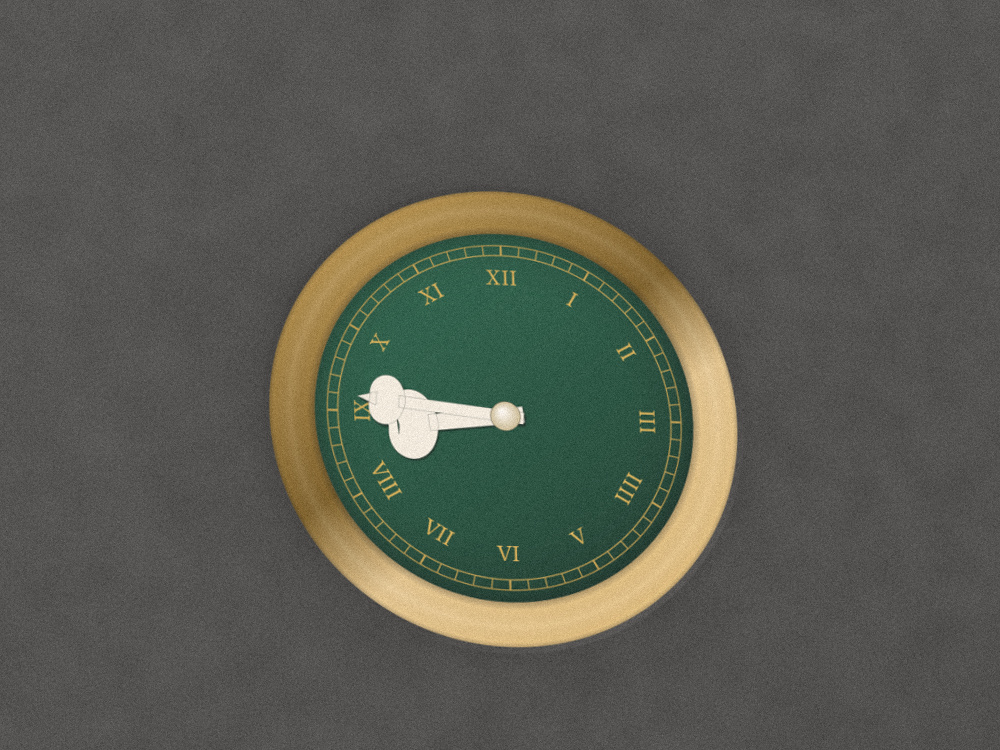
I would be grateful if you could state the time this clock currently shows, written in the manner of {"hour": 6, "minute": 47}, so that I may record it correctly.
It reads {"hour": 8, "minute": 46}
